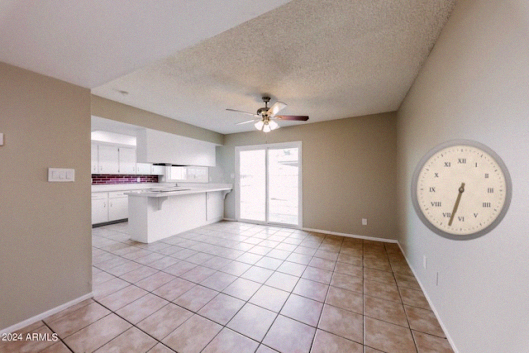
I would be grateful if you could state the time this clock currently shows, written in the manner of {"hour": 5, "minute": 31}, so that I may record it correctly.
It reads {"hour": 6, "minute": 33}
